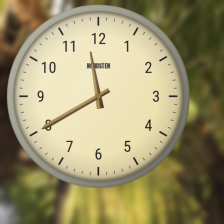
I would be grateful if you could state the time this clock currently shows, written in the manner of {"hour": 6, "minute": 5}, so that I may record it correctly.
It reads {"hour": 11, "minute": 40}
